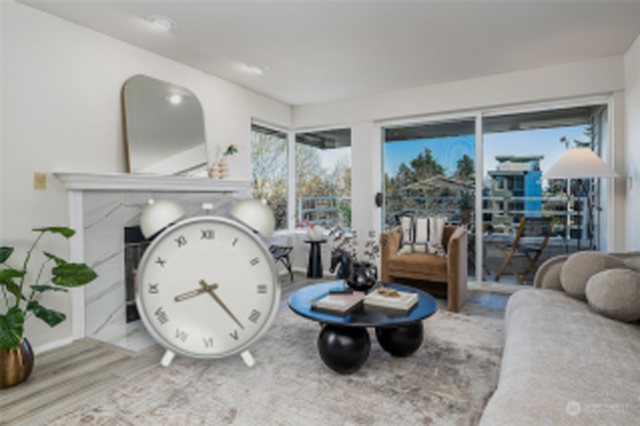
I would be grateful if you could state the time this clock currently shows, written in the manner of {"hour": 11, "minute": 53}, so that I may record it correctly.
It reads {"hour": 8, "minute": 23}
